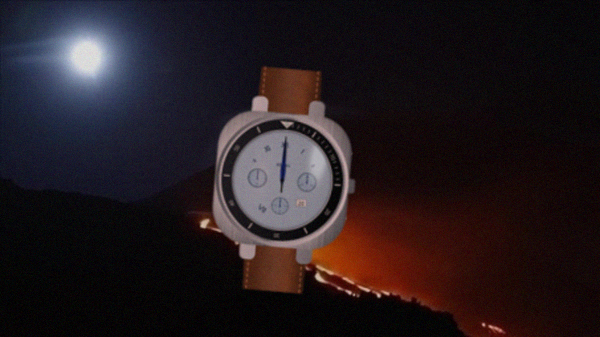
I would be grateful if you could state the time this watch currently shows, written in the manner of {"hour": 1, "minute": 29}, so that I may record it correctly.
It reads {"hour": 12, "minute": 0}
